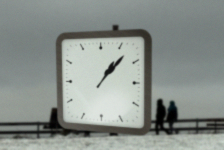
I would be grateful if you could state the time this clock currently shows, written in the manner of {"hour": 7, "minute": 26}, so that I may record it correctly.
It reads {"hour": 1, "minute": 7}
